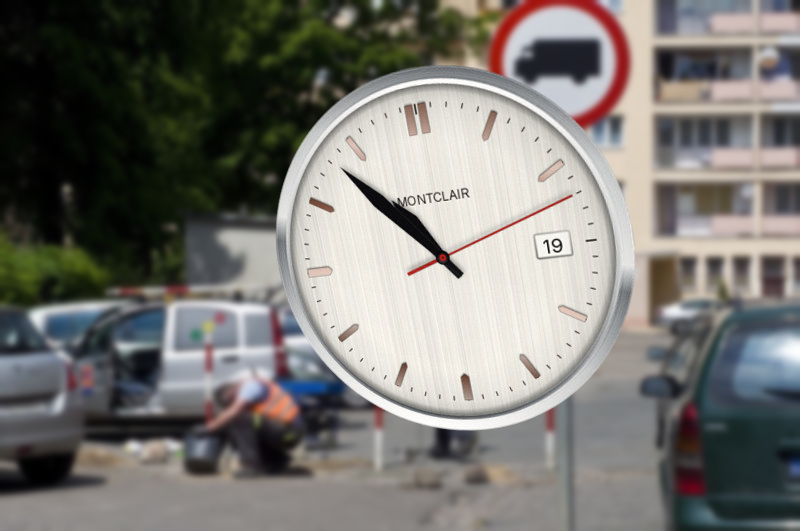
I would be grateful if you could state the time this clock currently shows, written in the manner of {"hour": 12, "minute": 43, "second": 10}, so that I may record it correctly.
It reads {"hour": 10, "minute": 53, "second": 12}
